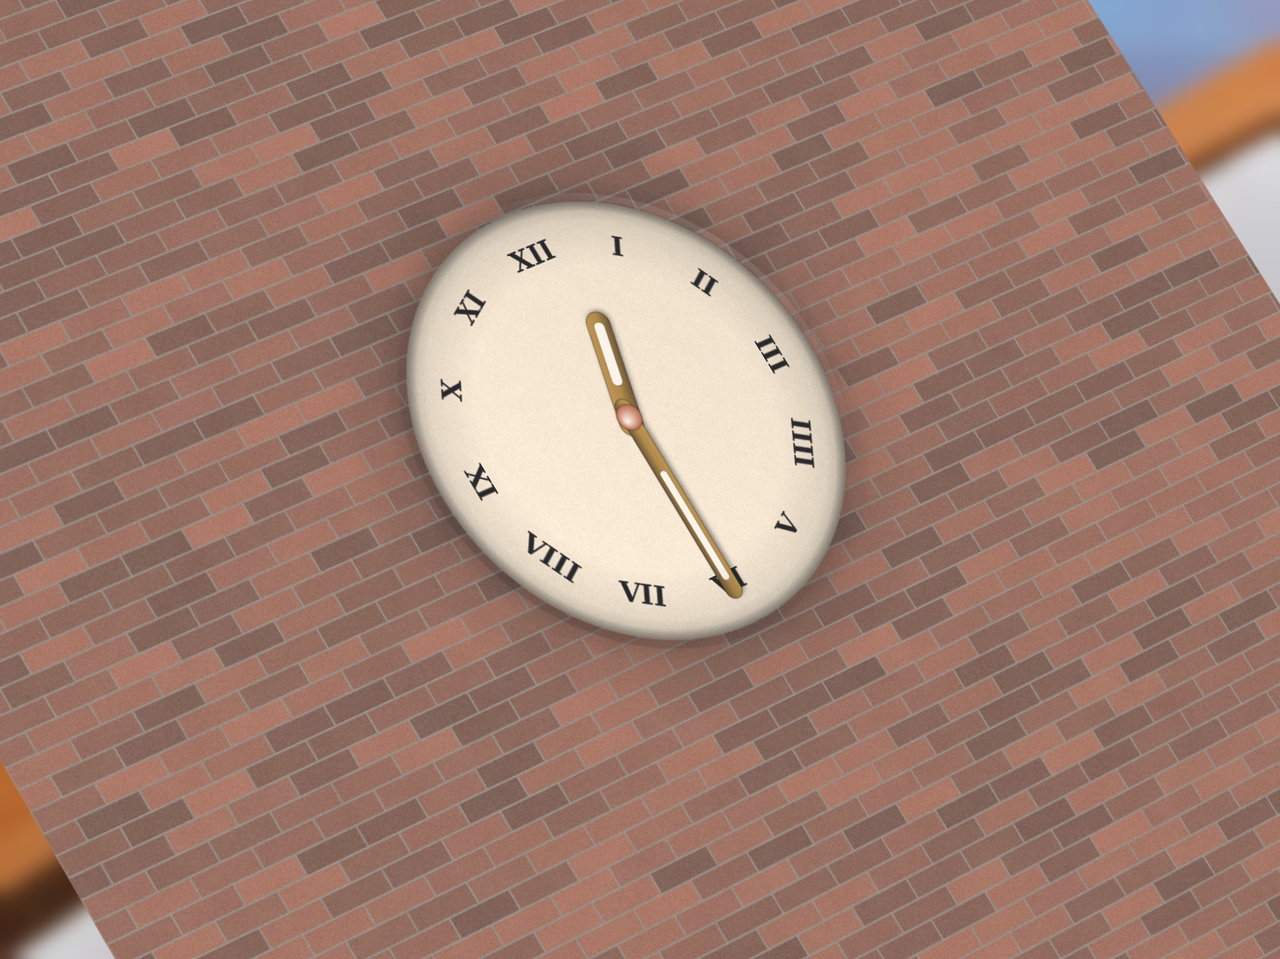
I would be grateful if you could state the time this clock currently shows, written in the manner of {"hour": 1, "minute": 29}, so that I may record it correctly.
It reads {"hour": 12, "minute": 30}
